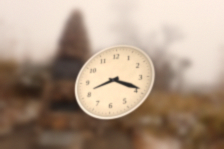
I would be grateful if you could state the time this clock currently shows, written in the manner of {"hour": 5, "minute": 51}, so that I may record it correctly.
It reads {"hour": 8, "minute": 19}
